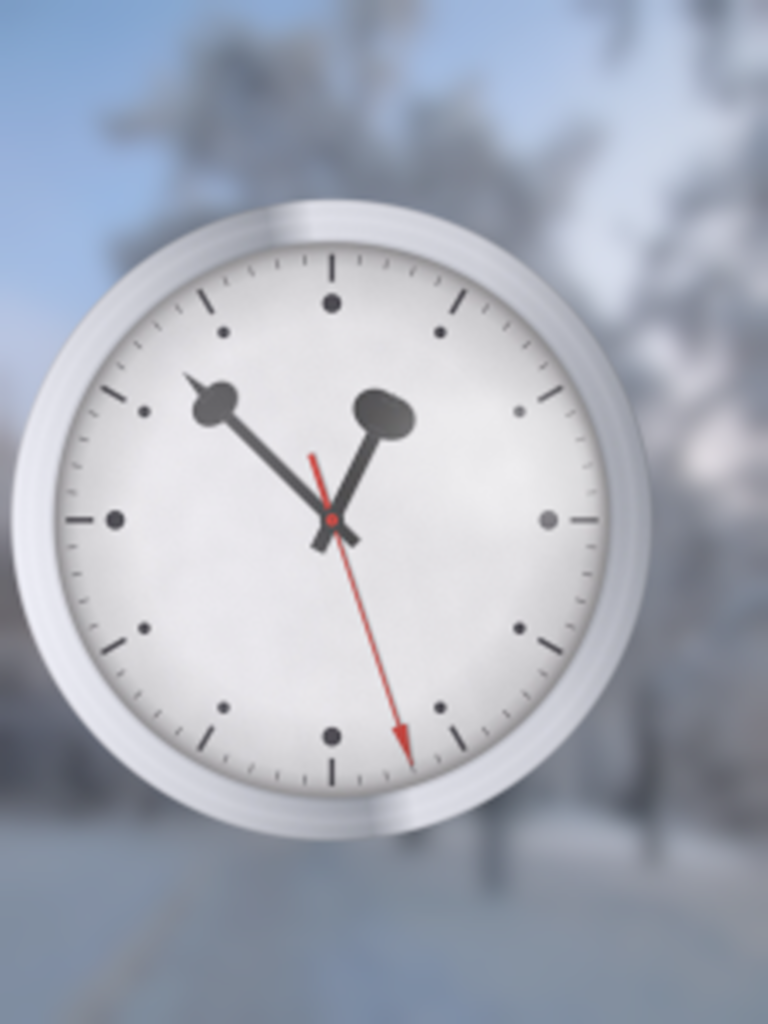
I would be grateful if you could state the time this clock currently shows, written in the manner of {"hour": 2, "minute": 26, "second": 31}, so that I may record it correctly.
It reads {"hour": 12, "minute": 52, "second": 27}
